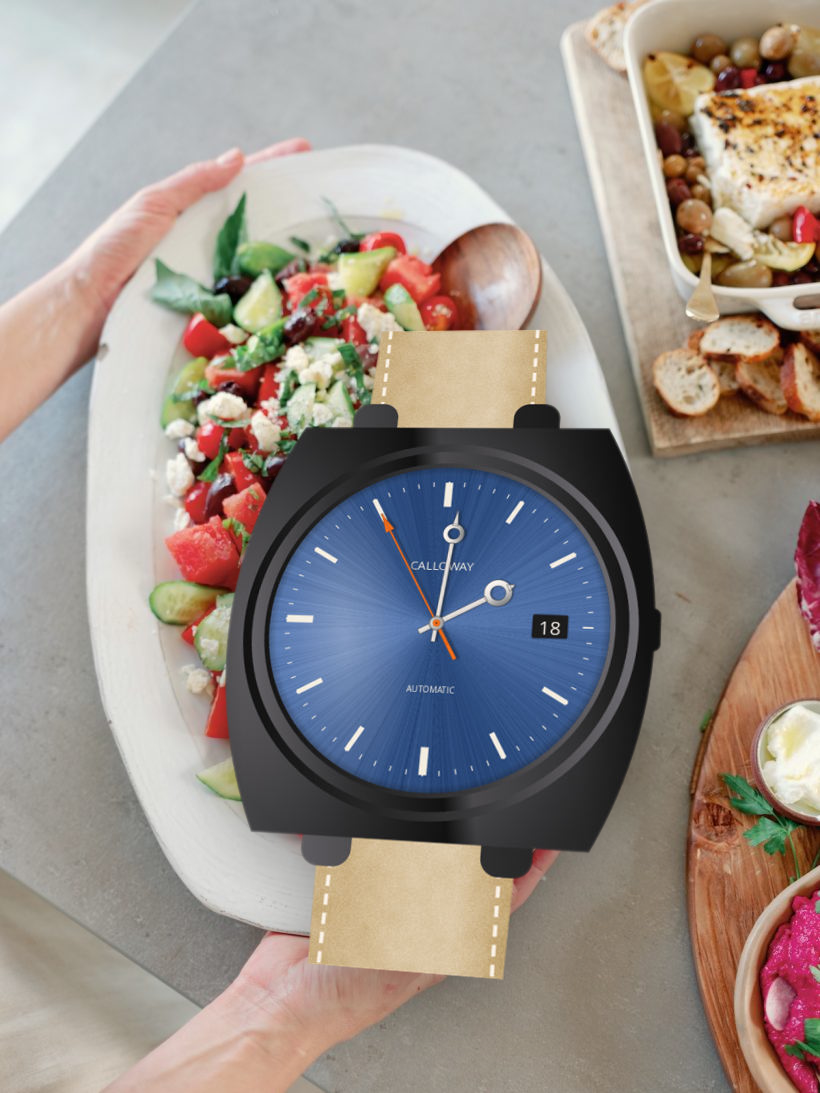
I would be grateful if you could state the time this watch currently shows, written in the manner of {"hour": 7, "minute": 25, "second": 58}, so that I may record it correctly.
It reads {"hour": 2, "minute": 0, "second": 55}
